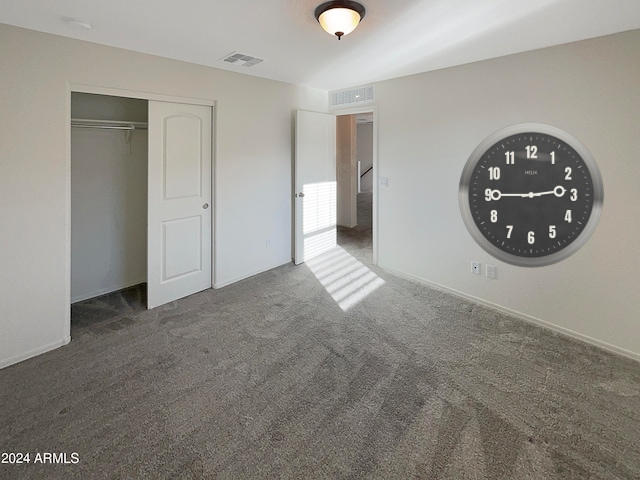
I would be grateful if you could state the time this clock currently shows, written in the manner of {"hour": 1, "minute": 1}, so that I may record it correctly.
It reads {"hour": 2, "minute": 45}
